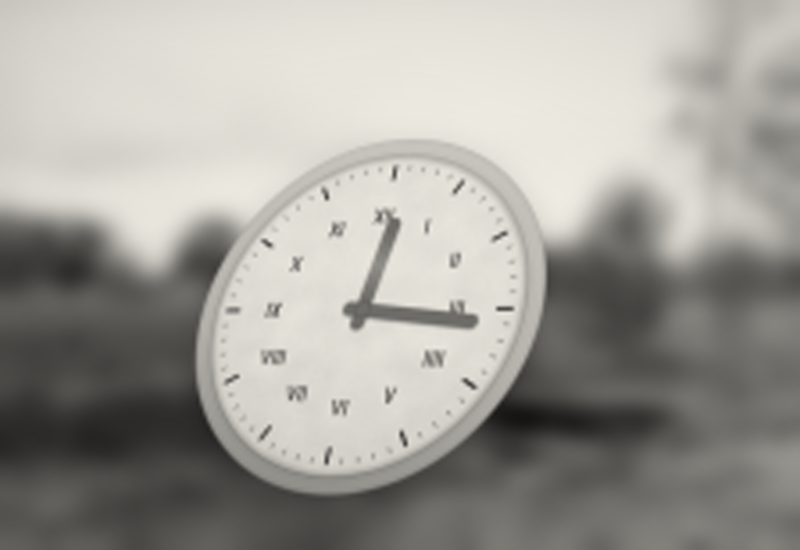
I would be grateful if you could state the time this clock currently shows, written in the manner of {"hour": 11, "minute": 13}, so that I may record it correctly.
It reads {"hour": 12, "minute": 16}
